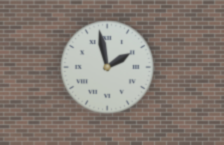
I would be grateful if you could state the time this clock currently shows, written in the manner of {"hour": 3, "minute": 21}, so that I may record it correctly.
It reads {"hour": 1, "minute": 58}
